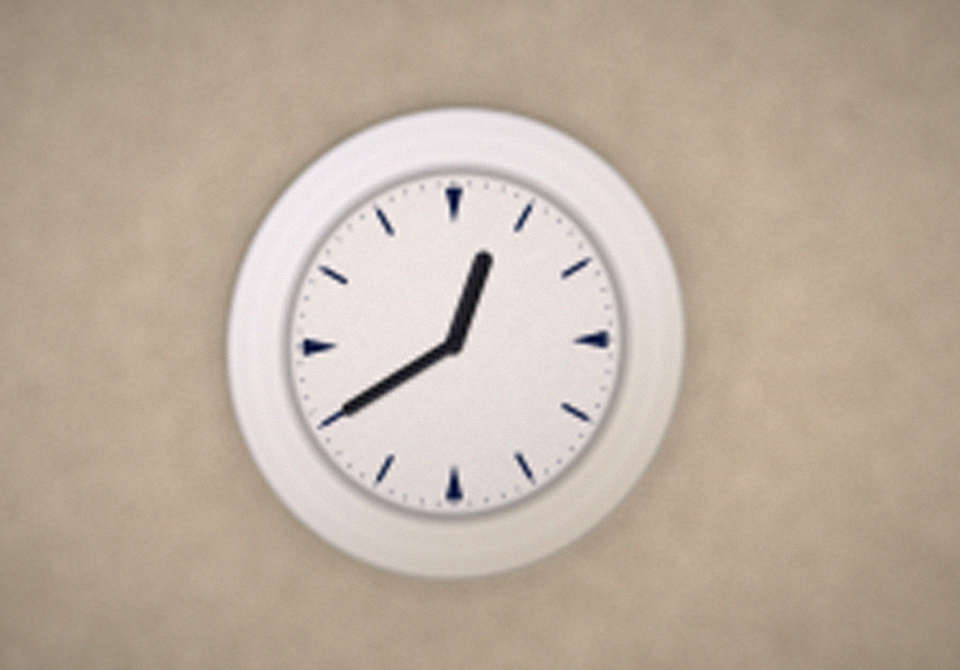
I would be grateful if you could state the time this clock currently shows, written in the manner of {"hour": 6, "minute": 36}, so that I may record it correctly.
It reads {"hour": 12, "minute": 40}
